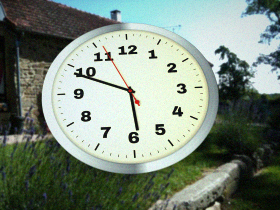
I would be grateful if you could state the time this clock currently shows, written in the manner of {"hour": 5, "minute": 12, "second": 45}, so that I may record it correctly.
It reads {"hour": 5, "minute": 48, "second": 56}
